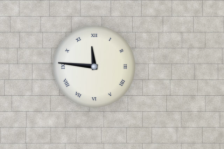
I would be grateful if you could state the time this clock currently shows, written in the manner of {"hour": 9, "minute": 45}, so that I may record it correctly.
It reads {"hour": 11, "minute": 46}
